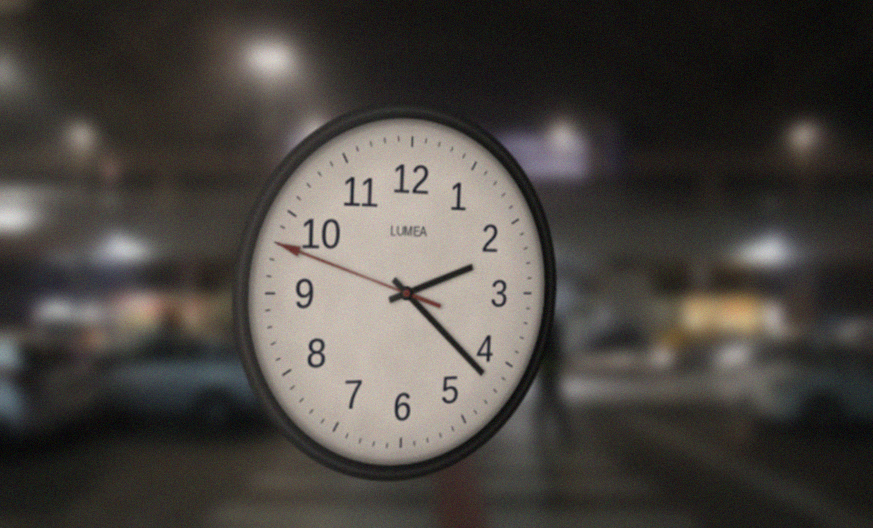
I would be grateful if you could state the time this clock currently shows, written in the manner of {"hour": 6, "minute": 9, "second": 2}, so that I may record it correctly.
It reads {"hour": 2, "minute": 21, "second": 48}
